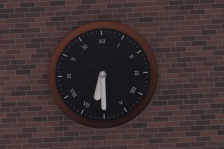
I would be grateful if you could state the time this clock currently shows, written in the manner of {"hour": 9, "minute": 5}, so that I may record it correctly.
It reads {"hour": 6, "minute": 30}
